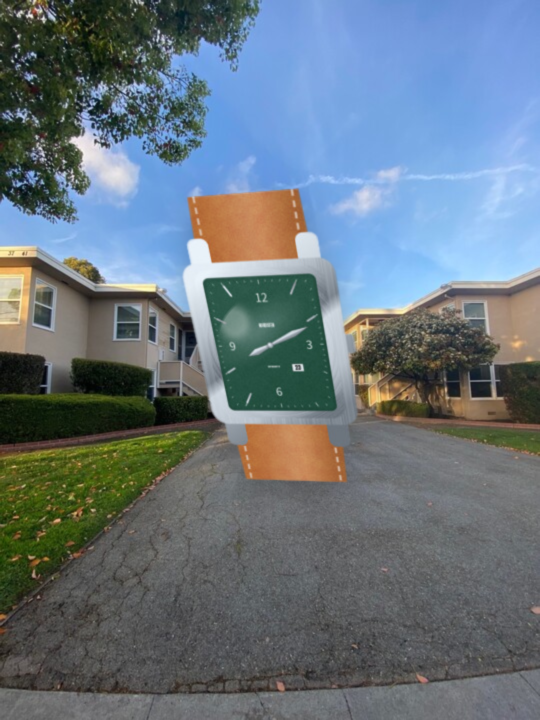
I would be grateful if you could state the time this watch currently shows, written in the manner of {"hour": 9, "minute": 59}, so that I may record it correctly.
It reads {"hour": 8, "minute": 11}
